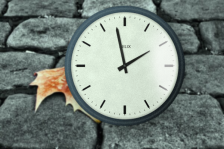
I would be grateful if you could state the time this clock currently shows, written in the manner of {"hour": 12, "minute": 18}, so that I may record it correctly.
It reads {"hour": 1, "minute": 58}
